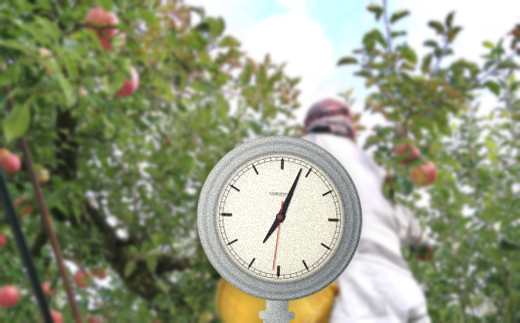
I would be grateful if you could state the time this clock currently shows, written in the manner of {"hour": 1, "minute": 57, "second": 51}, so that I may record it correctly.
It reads {"hour": 7, "minute": 3, "second": 31}
